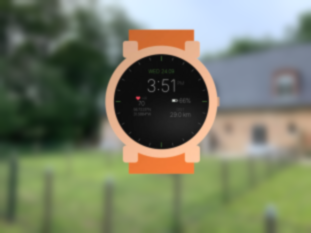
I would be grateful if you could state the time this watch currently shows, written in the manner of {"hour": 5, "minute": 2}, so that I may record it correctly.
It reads {"hour": 3, "minute": 51}
